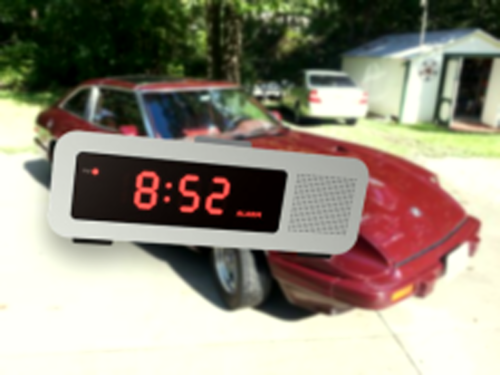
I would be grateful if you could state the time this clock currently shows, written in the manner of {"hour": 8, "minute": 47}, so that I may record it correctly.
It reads {"hour": 8, "minute": 52}
